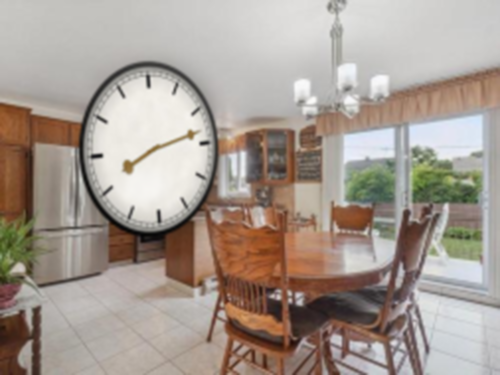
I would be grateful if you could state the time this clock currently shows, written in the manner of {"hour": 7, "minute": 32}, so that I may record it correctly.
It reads {"hour": 8, "minute": 13}
